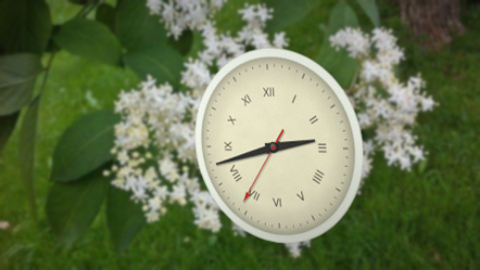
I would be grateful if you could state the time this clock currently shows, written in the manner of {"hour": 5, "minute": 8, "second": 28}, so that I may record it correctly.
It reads {"hour": 2, "minute": 42, "second": 36}
